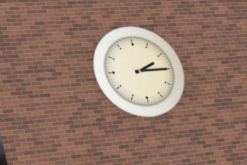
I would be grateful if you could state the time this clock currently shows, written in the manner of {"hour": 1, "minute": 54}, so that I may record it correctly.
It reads {"hour": 2, "minute": 15}
